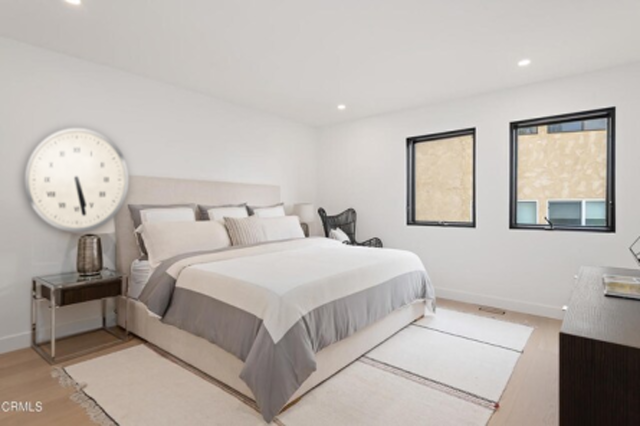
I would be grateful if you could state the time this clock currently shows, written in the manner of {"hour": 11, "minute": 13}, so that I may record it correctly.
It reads {"hour": 5, "minute": 28}
